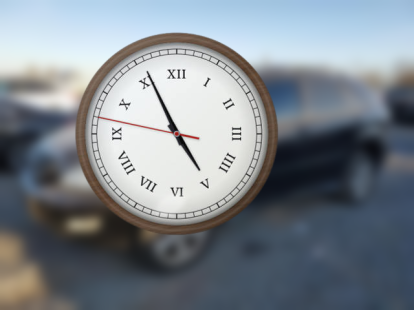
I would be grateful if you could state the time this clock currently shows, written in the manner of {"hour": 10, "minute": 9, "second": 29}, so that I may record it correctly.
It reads {"hour": 4, "minute": 55, "second": 47}
